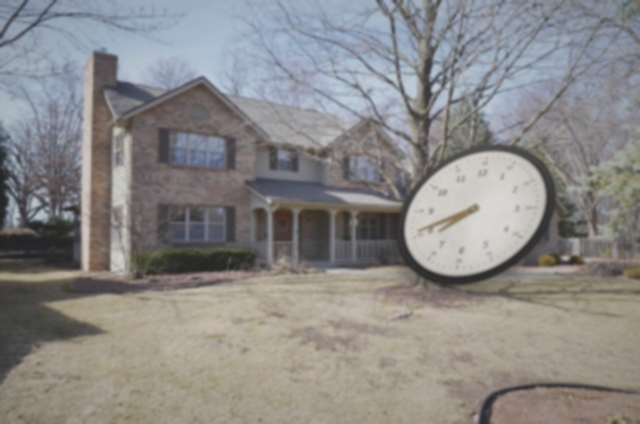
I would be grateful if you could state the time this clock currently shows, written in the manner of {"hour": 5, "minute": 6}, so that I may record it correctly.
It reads {"hour": 7, "minute": 41}
